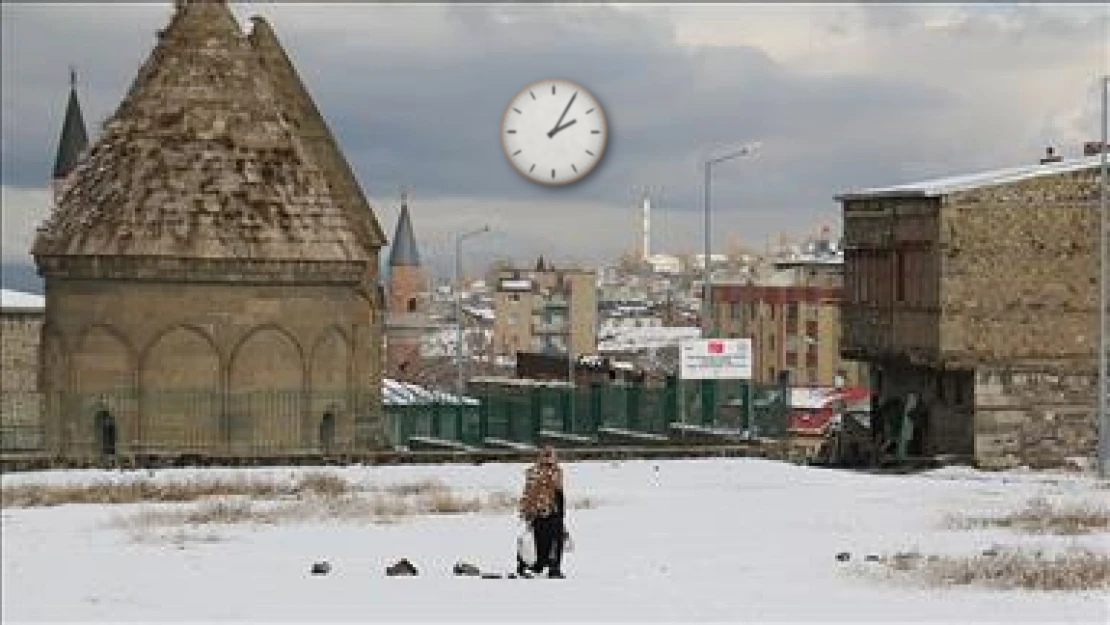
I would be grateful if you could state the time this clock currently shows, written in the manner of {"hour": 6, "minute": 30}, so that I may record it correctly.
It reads {"hour": 2, "minute": 5}
